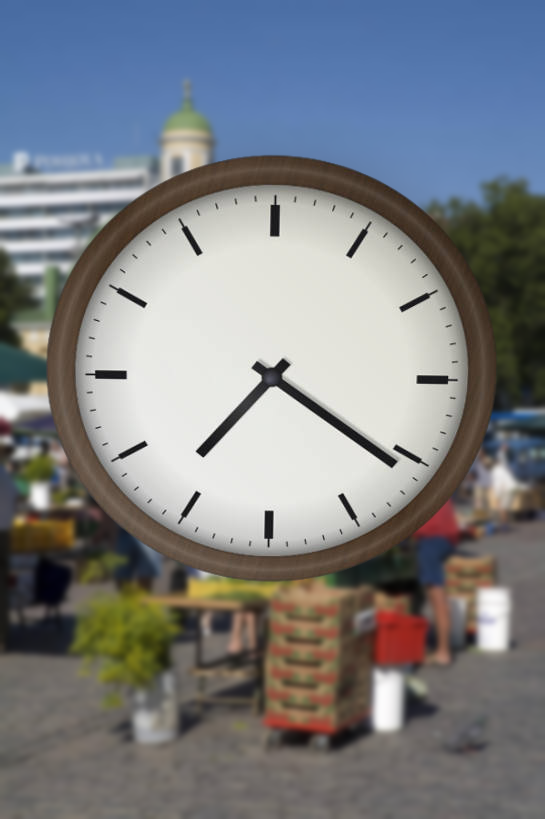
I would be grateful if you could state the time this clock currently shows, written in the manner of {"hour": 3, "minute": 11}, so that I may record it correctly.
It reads {"hour": 7, "minute": 21}
